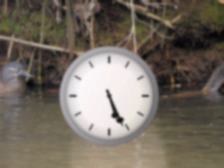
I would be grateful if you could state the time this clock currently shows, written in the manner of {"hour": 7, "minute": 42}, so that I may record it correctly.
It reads {"hour": 5, "minute": 26}
